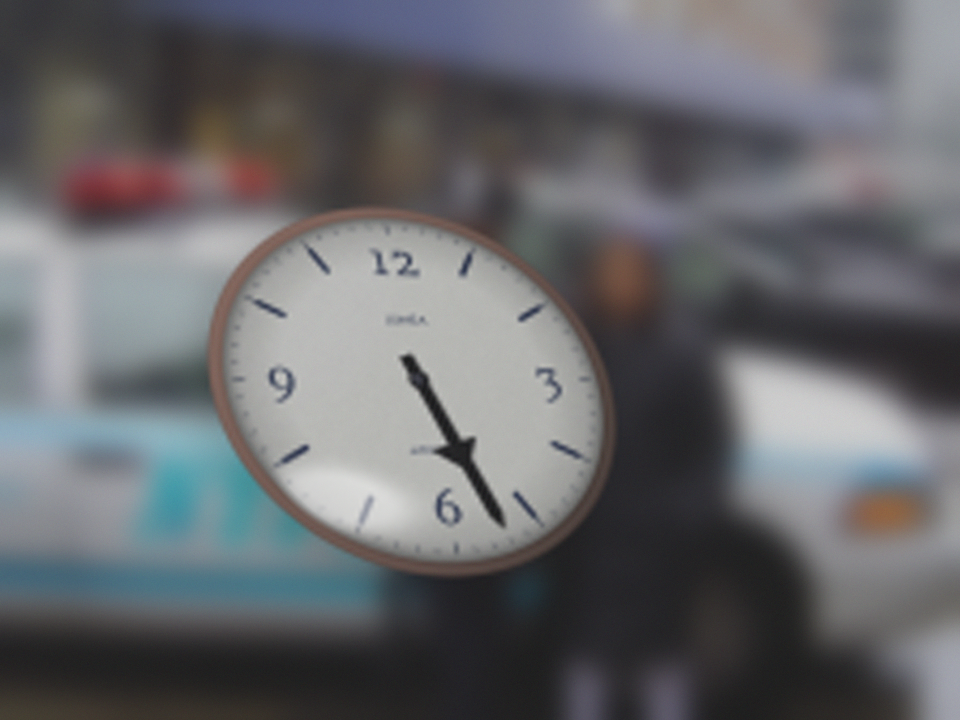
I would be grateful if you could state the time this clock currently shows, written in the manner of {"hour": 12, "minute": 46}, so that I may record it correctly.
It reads {"hour": 5, "minute": 27}
